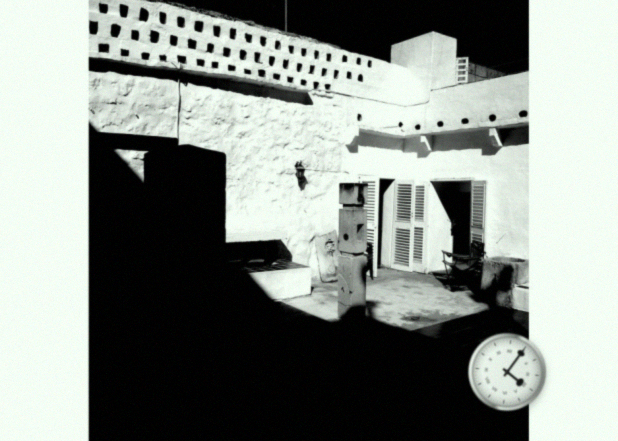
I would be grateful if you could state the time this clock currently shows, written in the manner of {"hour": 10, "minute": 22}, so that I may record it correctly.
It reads {"hour": 4, "minute": 5}
